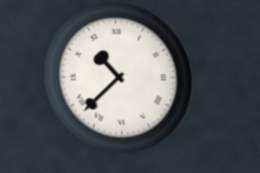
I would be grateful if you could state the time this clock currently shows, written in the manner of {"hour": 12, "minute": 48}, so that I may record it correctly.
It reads {"hour": 10, "minute": 38}
